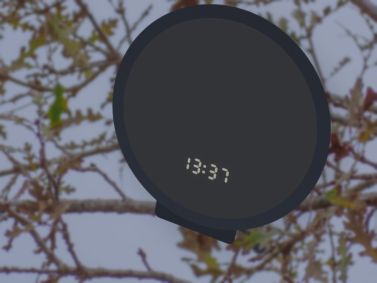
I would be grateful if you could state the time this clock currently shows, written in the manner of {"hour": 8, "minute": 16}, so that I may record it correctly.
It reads {"hour": 13, "minute": 37}
